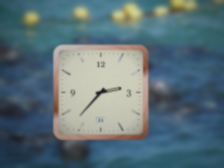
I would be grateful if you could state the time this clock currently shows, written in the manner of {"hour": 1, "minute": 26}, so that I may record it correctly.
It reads {"hour": 2, "minute": 37}
